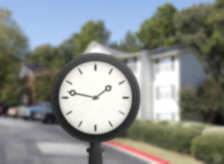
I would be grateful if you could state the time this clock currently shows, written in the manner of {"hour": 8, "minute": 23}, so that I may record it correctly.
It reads {"hour": 1, "minute": 47}
